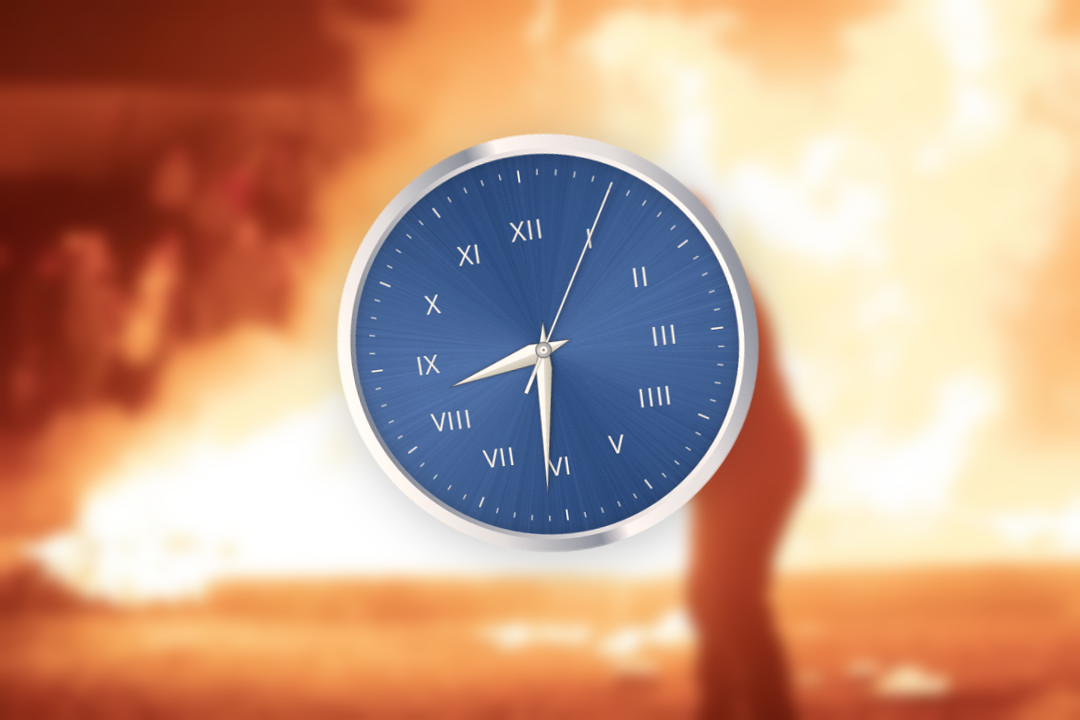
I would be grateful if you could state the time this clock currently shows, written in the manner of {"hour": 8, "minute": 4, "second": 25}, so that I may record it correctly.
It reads {"hour": 8, "minute": 31, "second": 5}
